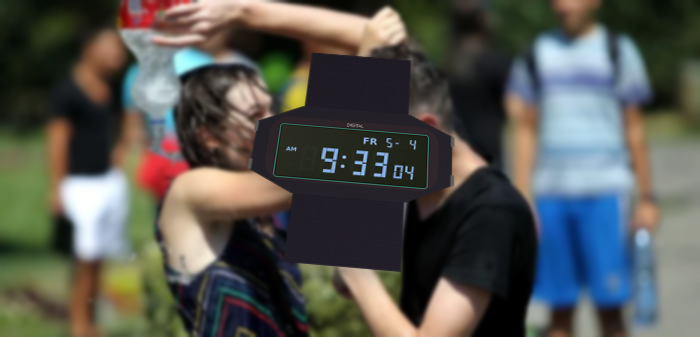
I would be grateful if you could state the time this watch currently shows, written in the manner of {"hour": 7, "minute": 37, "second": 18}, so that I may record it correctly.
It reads {"hour": 9, "minute": 33, "second": 4}
